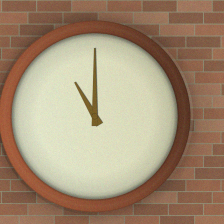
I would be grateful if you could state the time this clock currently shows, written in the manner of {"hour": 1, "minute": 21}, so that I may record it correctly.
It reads {"hour": 11, "minute": 0}
